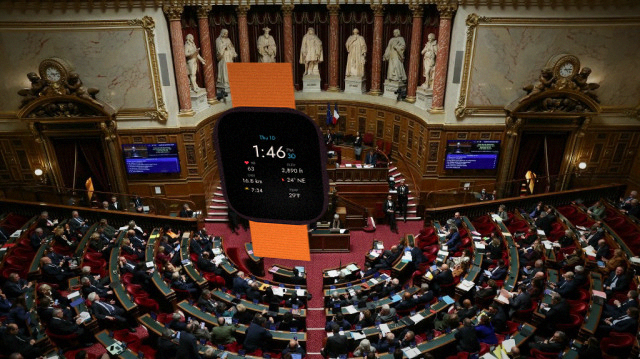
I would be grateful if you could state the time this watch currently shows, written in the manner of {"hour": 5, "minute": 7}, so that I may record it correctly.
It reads {"hour": 1, "minute": 46}
